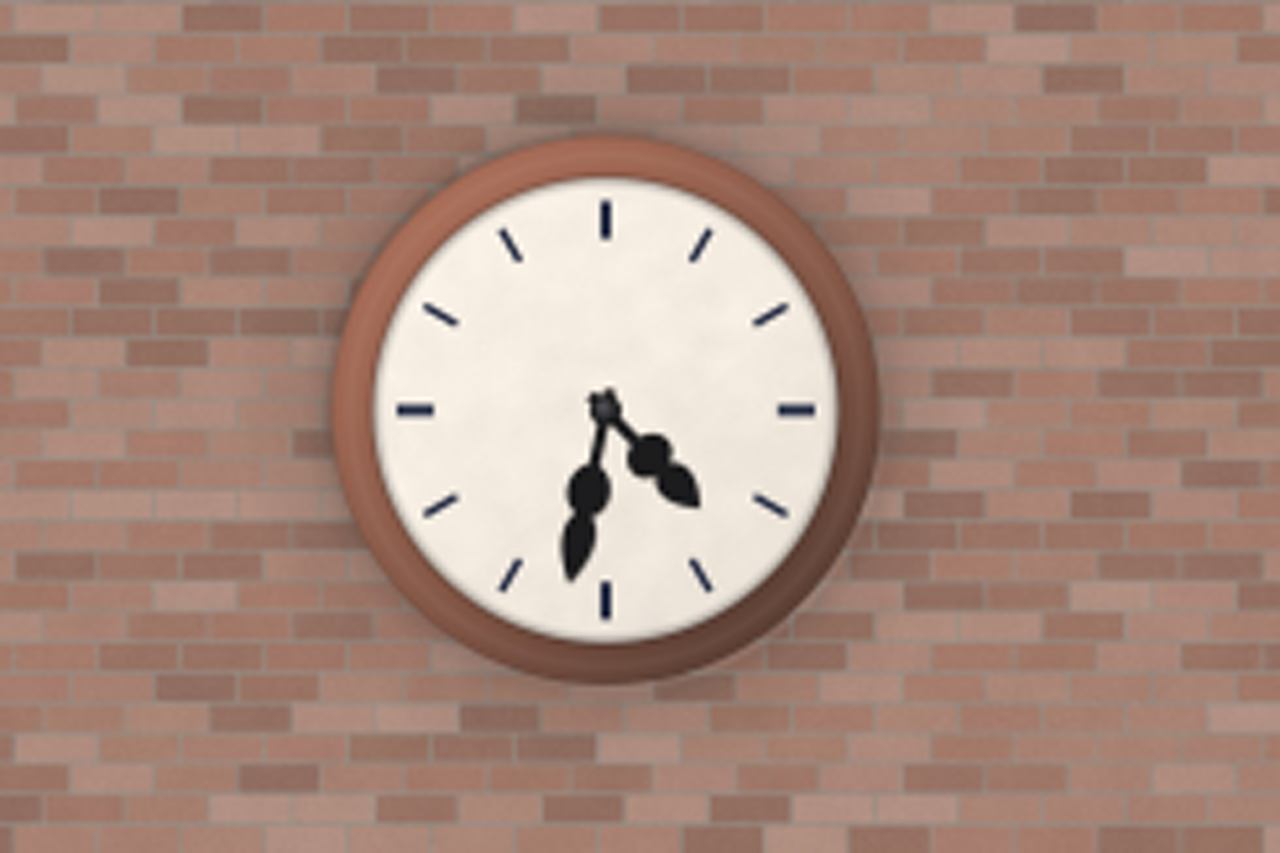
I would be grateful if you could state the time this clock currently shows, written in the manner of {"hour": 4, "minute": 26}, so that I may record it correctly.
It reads {"hour": 4, "minute": 32}
